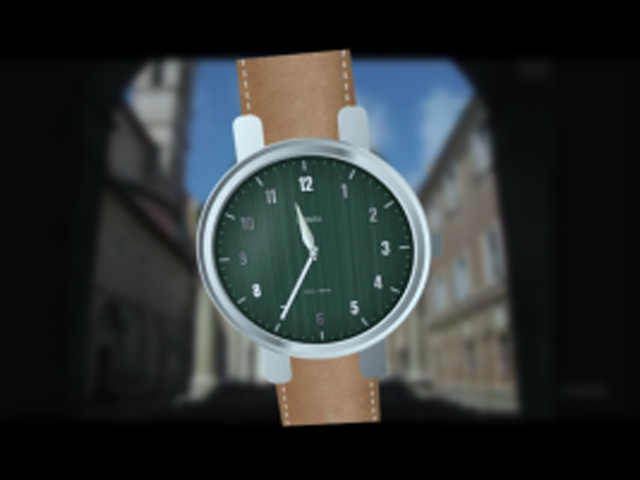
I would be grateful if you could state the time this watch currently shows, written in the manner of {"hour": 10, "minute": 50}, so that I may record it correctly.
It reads {"hour": 11, "minute": 35}
